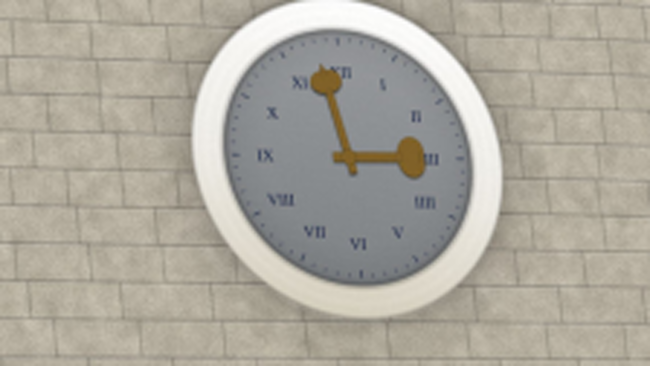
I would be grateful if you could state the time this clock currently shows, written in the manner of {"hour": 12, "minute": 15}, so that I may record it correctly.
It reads {"hour": 2, "minute": 58}
